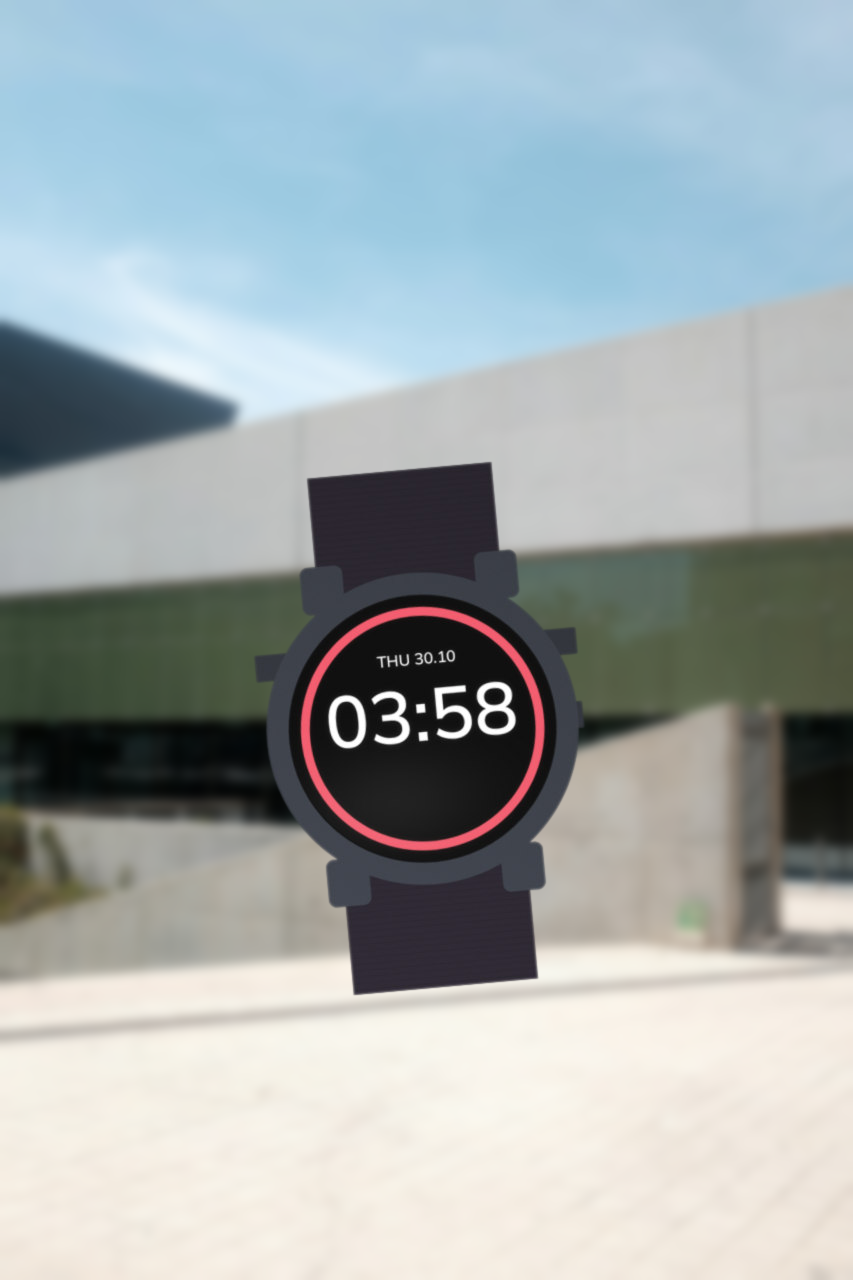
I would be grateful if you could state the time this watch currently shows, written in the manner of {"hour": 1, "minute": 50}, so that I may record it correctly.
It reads {"hour": 3, "minute": 58}
